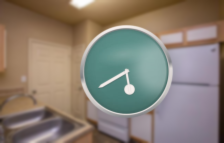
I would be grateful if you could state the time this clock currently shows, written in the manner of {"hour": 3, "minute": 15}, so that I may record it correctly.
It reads {"hour": 5, "minute": 40}
